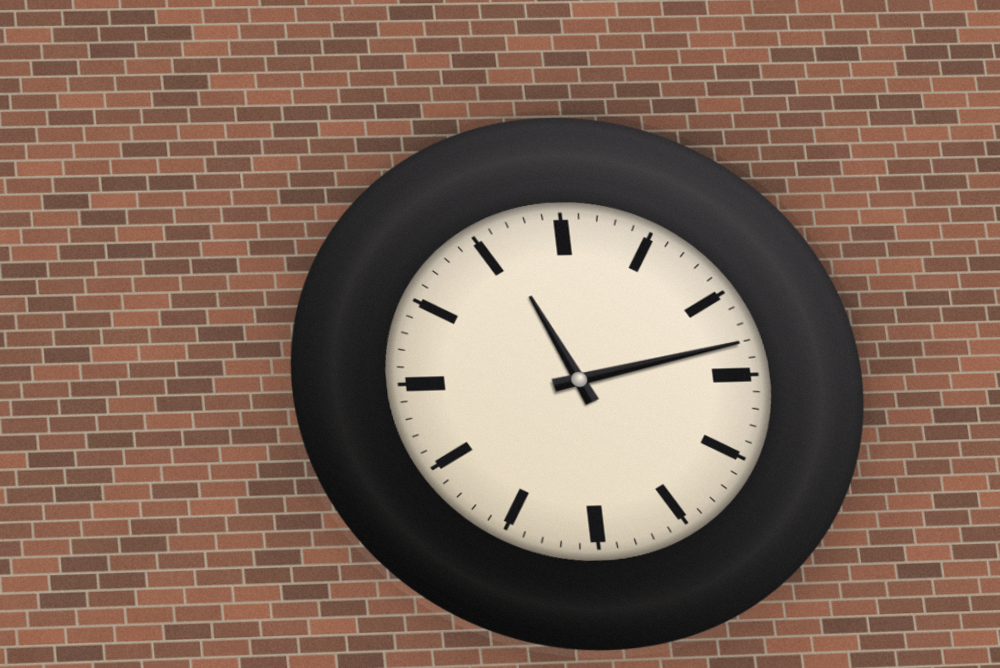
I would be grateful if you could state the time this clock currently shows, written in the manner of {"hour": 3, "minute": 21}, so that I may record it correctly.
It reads {"hour": 11, "minute": 13}
